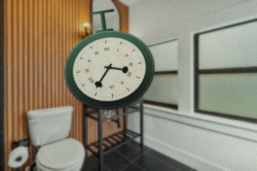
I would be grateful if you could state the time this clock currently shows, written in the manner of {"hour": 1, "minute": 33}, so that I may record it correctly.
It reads {"hour": 3, "minute": 36}
